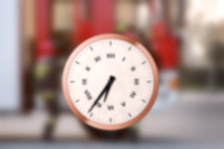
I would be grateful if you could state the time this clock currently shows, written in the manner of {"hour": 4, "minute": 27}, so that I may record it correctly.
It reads {"hour": 6, "minute": 36}
